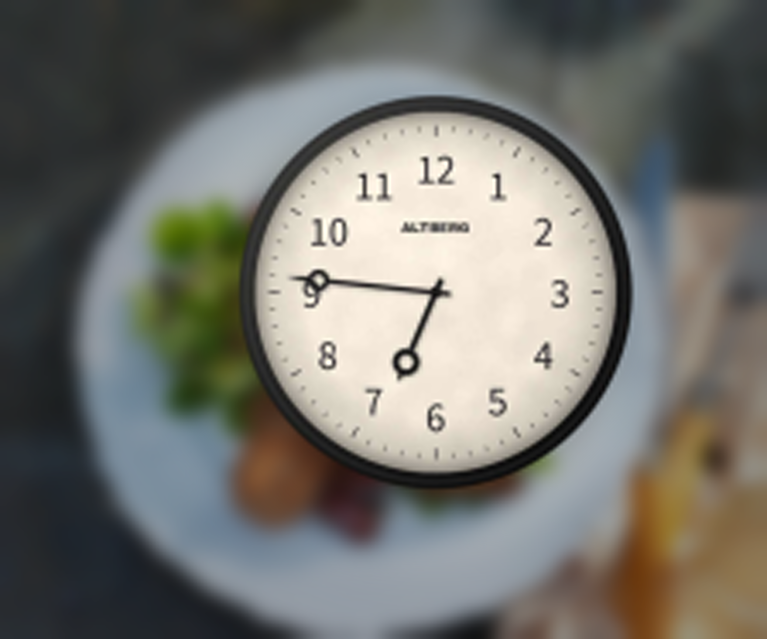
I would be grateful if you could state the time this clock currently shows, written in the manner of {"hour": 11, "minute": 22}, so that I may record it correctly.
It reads {"hour": 6, "minute": 46}
